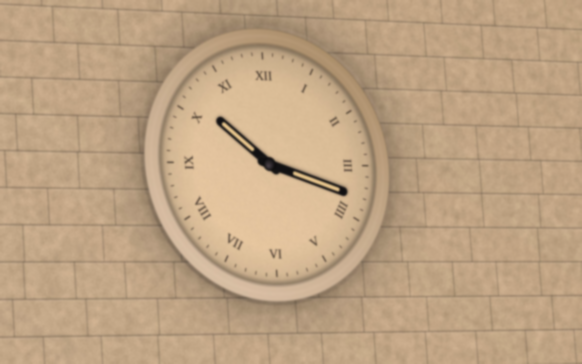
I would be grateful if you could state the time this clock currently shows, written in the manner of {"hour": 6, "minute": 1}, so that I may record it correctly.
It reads {"hour": 10, "minute": 18}
